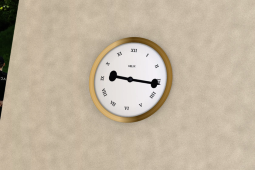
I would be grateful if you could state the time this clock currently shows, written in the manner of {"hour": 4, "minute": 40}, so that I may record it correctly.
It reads {"hour": 9, "minute": 16}
